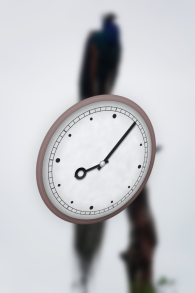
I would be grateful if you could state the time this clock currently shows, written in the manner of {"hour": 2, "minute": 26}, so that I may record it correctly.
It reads {"hour": 8, "minute": 5}
